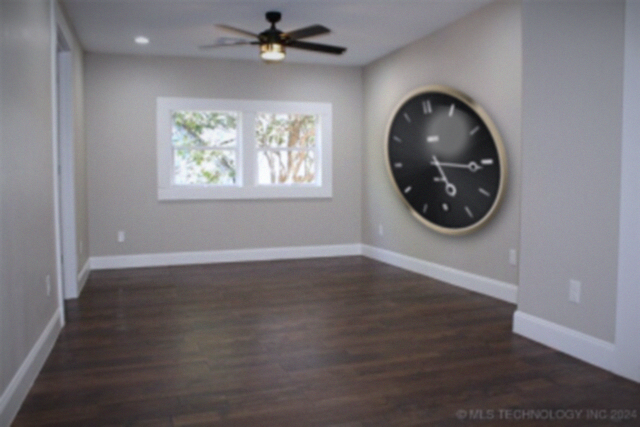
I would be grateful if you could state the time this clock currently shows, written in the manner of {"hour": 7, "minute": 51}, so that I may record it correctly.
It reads {"hour": 5, "minute": 16}
